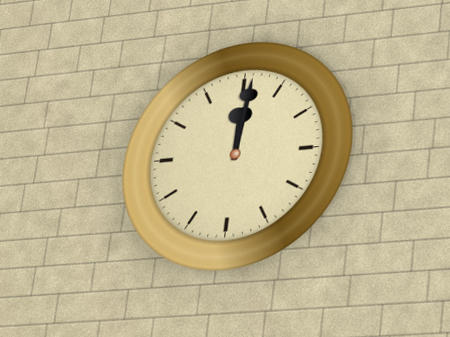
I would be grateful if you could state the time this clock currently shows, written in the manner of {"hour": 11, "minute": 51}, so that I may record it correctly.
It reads {"hour": 12, "minute": 1}
